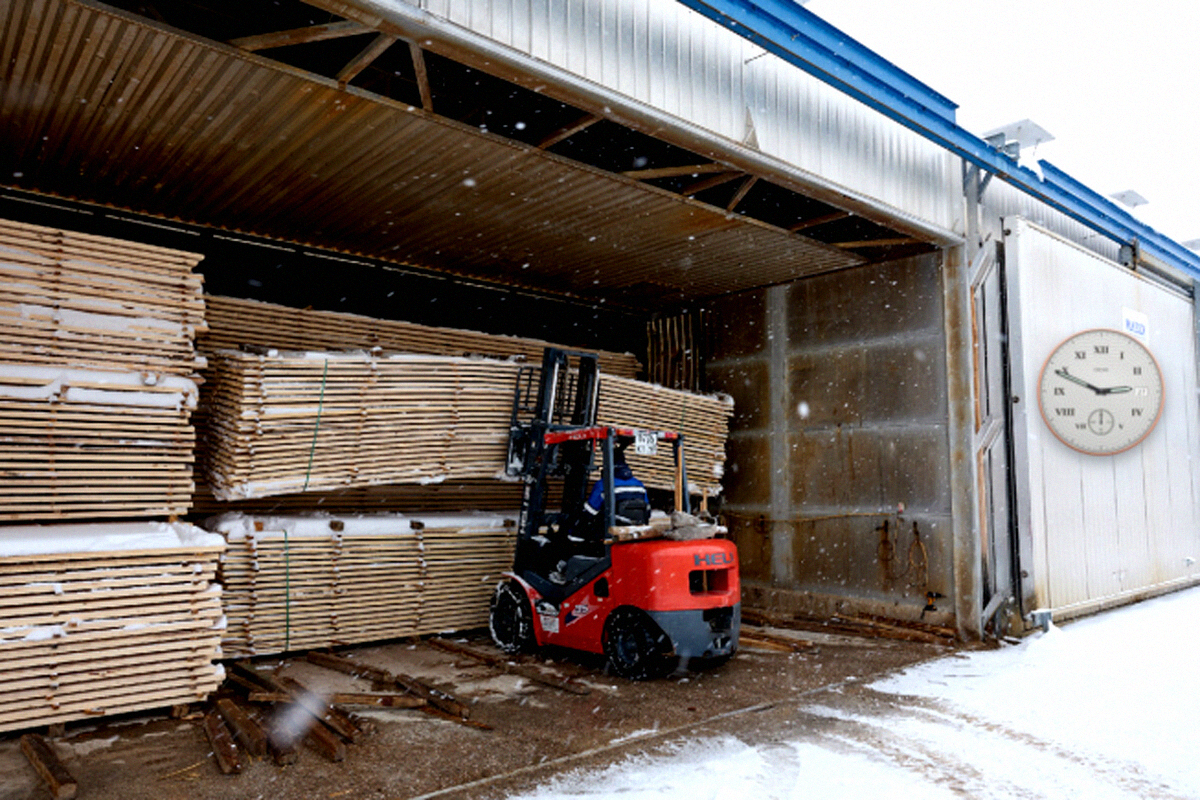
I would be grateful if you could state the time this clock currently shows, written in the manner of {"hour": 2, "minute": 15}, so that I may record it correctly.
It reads {"hour": 2, "minute": 49}
